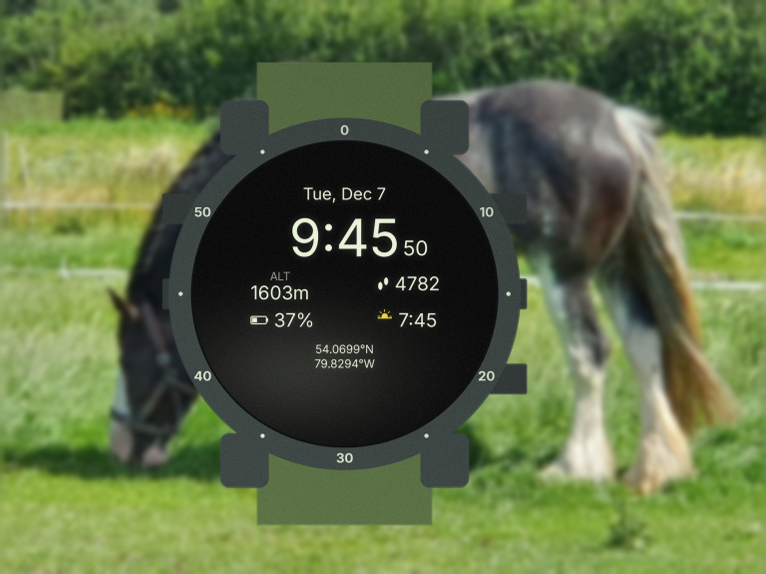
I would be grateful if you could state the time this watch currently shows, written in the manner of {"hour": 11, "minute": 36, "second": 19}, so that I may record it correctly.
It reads {"hour": 9, "minute": 45, "second": 50}
